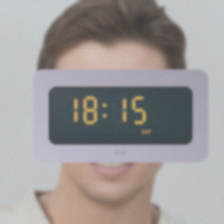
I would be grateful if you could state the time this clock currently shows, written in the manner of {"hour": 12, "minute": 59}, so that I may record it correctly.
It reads {"hour": 18, "minute": 15}
